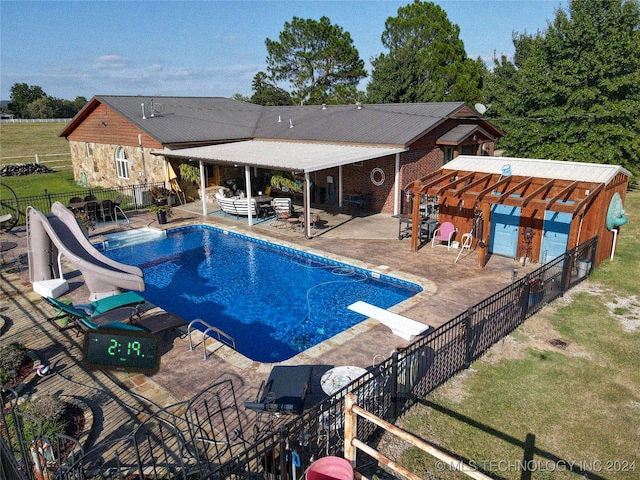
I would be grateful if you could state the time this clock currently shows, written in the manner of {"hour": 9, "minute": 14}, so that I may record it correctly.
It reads {"hour": 2, "minute": 19}
